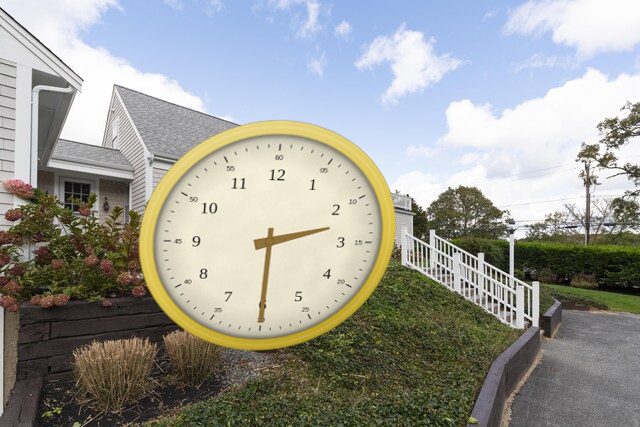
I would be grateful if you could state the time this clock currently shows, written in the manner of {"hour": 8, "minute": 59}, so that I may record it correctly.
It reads {"hour": 2, "minute": 30}
